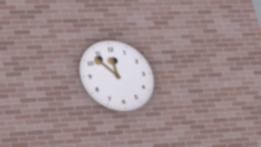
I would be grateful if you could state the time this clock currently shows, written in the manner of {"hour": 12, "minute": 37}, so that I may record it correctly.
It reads {"hour": 11, "minute": 53}
